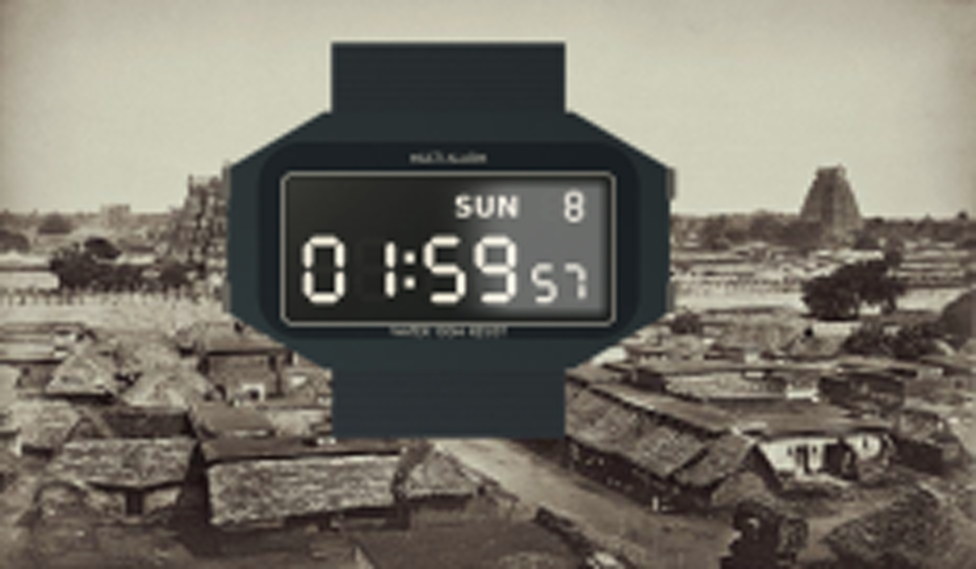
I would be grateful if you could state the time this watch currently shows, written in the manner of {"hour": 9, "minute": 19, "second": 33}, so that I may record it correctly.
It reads {"hour": 1, "minute": 59, "second": 57}
